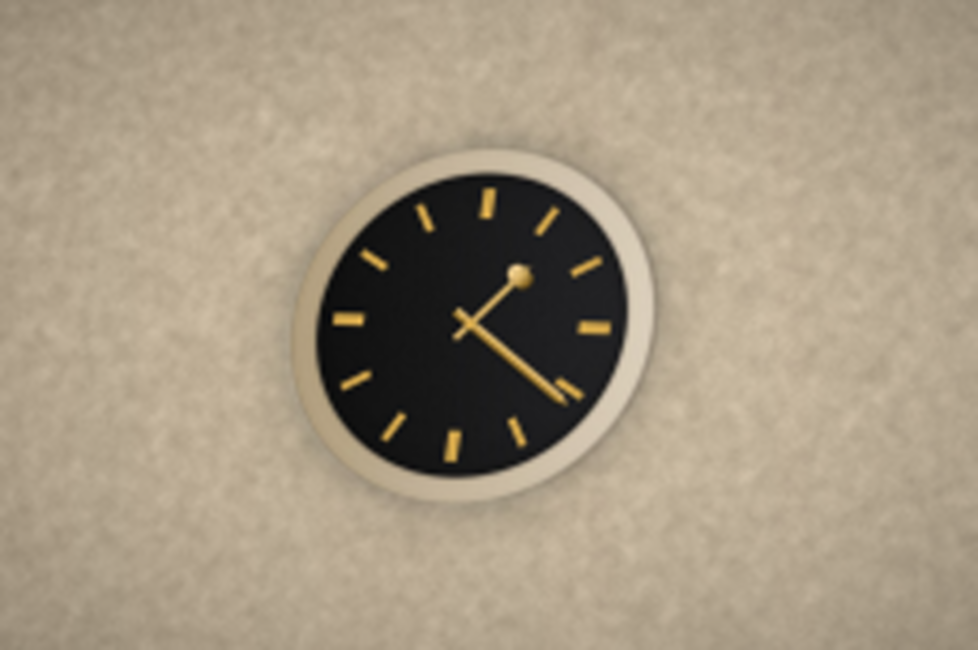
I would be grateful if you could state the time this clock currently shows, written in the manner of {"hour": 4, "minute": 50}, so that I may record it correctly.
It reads {"hour": 1, "minute": 21}
